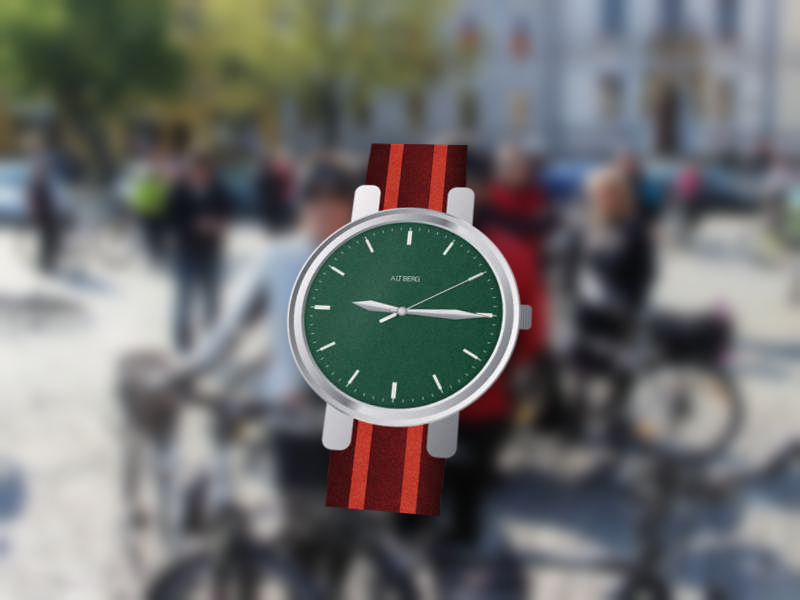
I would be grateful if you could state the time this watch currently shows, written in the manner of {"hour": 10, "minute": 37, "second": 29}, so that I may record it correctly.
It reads {"hour": 9, "minute": 15, "second": 10}
